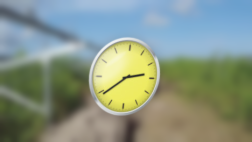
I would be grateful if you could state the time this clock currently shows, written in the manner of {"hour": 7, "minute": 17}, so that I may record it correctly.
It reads {"hour": 2, "minute": 39}
